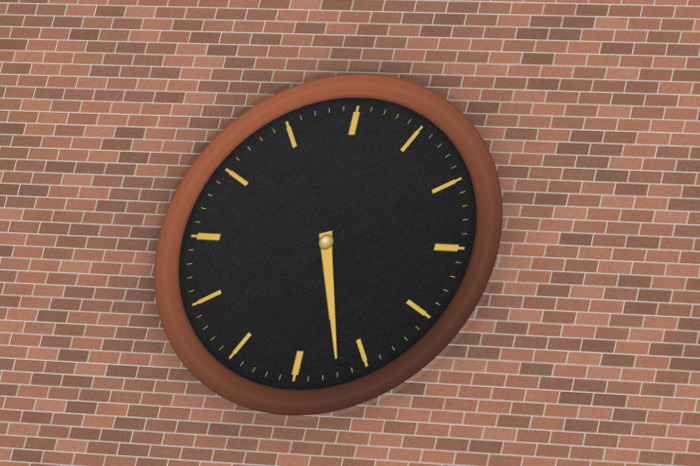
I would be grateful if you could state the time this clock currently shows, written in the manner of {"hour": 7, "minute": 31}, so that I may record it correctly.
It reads {"hour": 5, "minute": 27}
